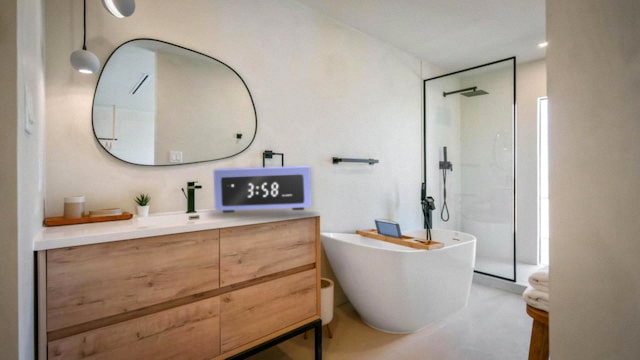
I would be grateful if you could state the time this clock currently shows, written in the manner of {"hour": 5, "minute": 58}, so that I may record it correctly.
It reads {"hour": 3, "minute": 58}
